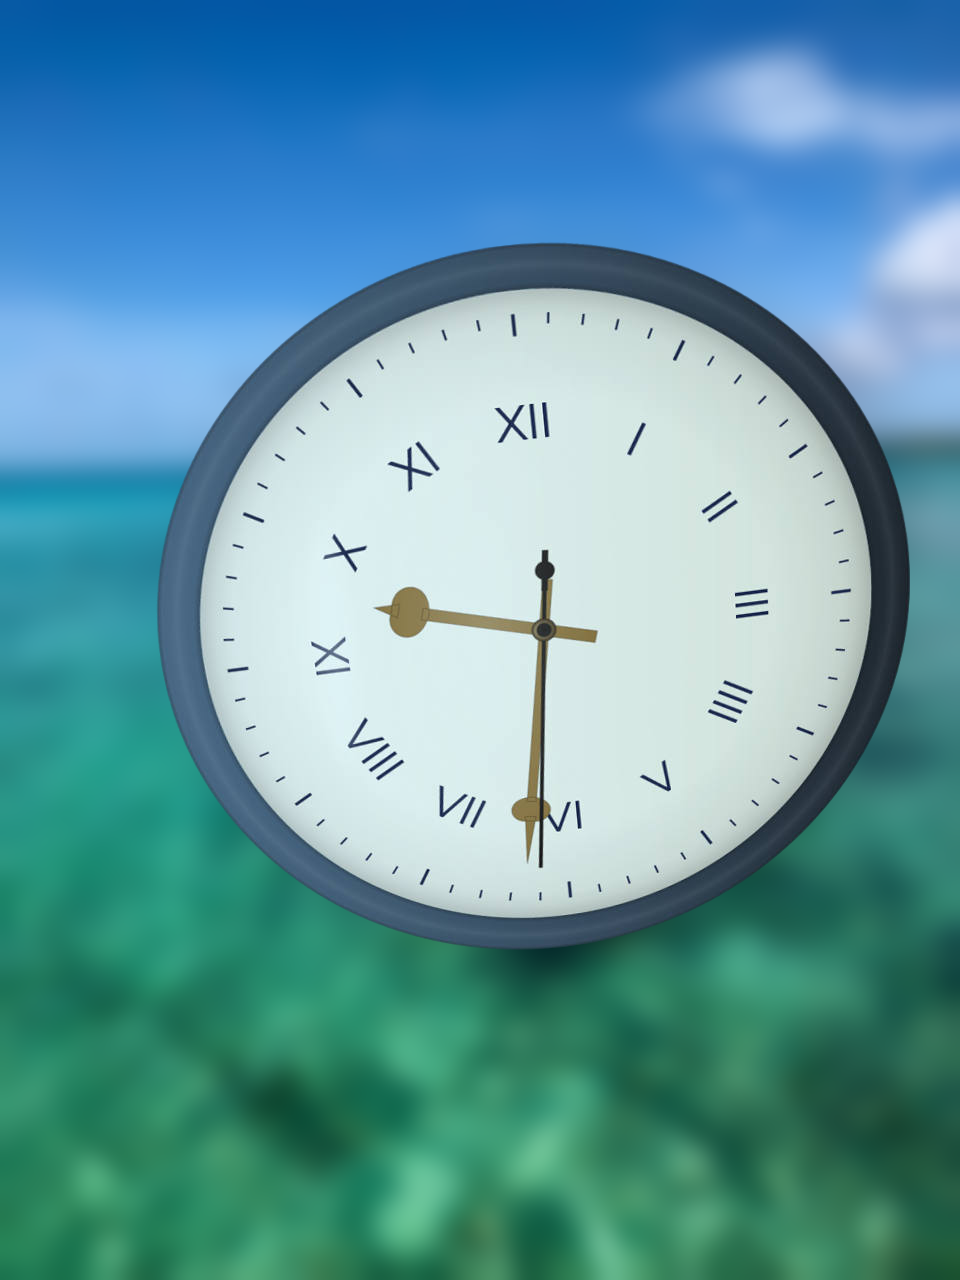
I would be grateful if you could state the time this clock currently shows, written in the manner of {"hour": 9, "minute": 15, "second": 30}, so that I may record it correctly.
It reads {"hour": 9, "minute": 31, "second": 31}
